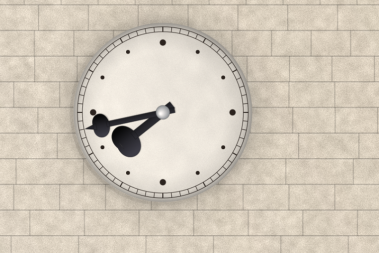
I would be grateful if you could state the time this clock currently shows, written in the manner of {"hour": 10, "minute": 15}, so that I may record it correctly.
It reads {"hour": 7, "minute": 43}
